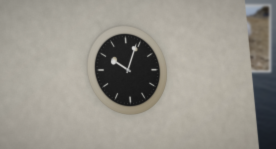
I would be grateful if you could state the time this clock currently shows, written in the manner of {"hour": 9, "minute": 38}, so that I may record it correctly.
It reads {"hour": 10, "minute": 4}
